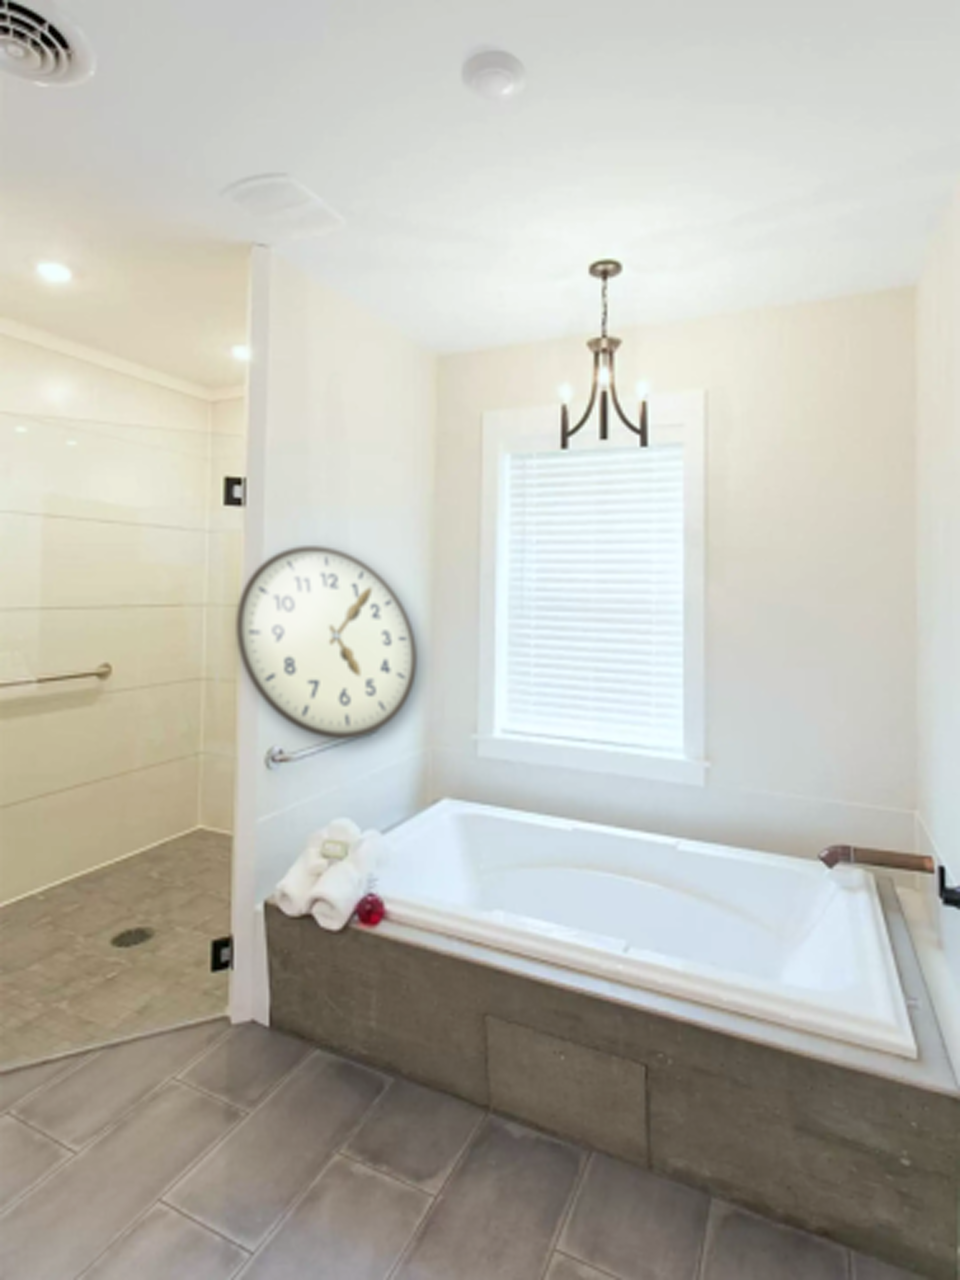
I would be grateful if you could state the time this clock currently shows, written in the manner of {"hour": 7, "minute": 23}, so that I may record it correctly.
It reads {"hour": 5, "minute": 7}
